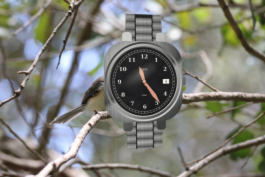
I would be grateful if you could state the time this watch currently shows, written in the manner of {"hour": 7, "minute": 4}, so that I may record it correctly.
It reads {"hour": 11, "minute": 24}
